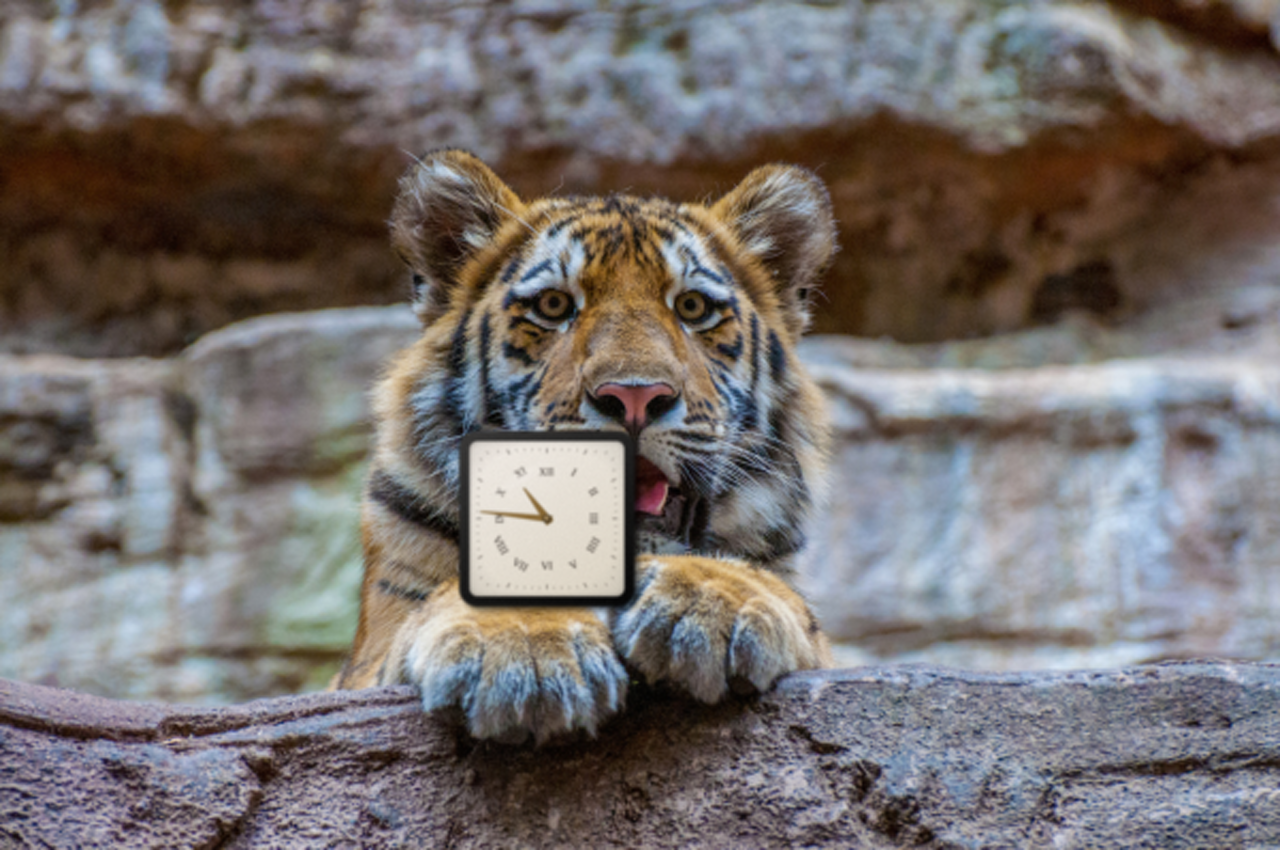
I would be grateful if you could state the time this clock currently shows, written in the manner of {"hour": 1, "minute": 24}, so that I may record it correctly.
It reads {"hour": 10, "minute": 46}
